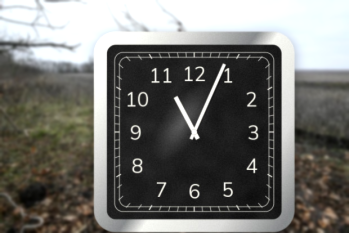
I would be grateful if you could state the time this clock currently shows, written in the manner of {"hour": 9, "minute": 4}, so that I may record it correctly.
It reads {"hour": 11, "minute": 4}
